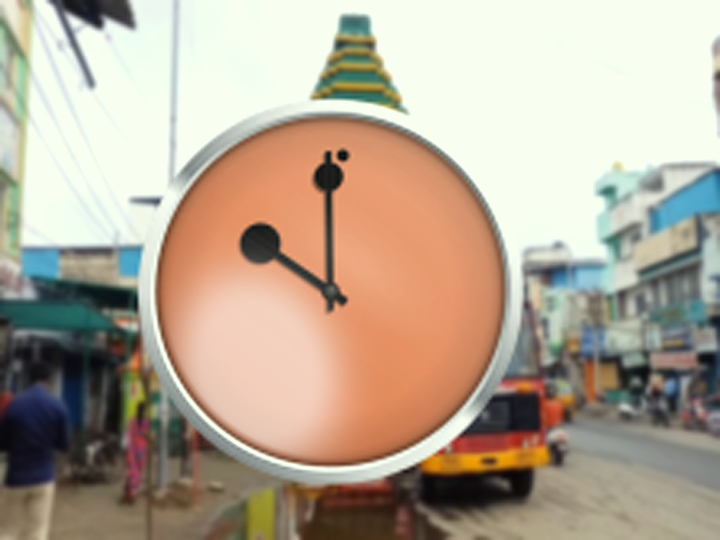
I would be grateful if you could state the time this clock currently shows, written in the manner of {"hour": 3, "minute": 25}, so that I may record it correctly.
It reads {"hour": 9, "minute": 59}
